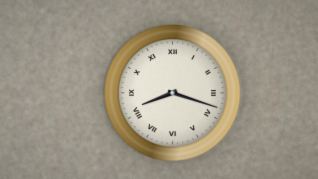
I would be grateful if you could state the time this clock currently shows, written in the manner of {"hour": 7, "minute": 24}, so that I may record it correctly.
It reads {"hour": 8, "minute": 18}
